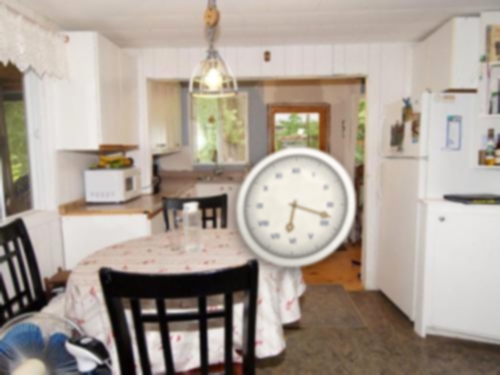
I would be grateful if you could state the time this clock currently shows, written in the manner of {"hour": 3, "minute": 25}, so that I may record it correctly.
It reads {"hour": 6, "minute": 18}
